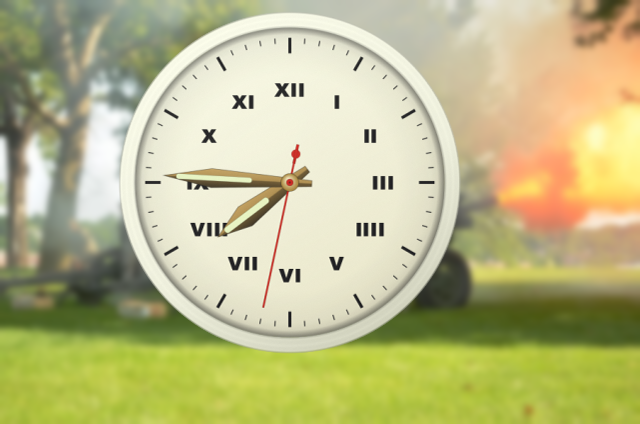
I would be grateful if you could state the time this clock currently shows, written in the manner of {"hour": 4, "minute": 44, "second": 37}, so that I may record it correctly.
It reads {"hour": 7, "minute": 45, "second": 32}
